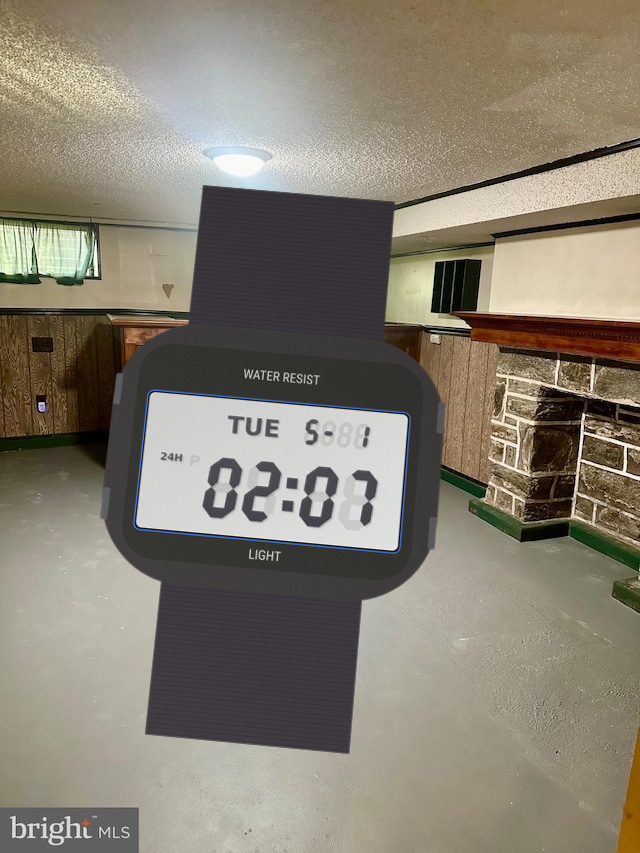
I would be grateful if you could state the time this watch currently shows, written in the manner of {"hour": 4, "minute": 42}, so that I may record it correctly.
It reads {"hour": 2, "minute": 7}
